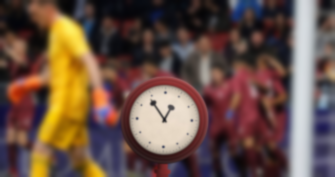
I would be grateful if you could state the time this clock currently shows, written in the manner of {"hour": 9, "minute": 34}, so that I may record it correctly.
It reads {"hour": 12, "minute": 54}
